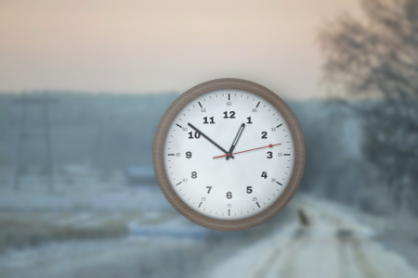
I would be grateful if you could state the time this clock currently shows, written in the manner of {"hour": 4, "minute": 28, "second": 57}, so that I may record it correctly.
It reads {"hour": 12, "minute": 51, "second": 13}
